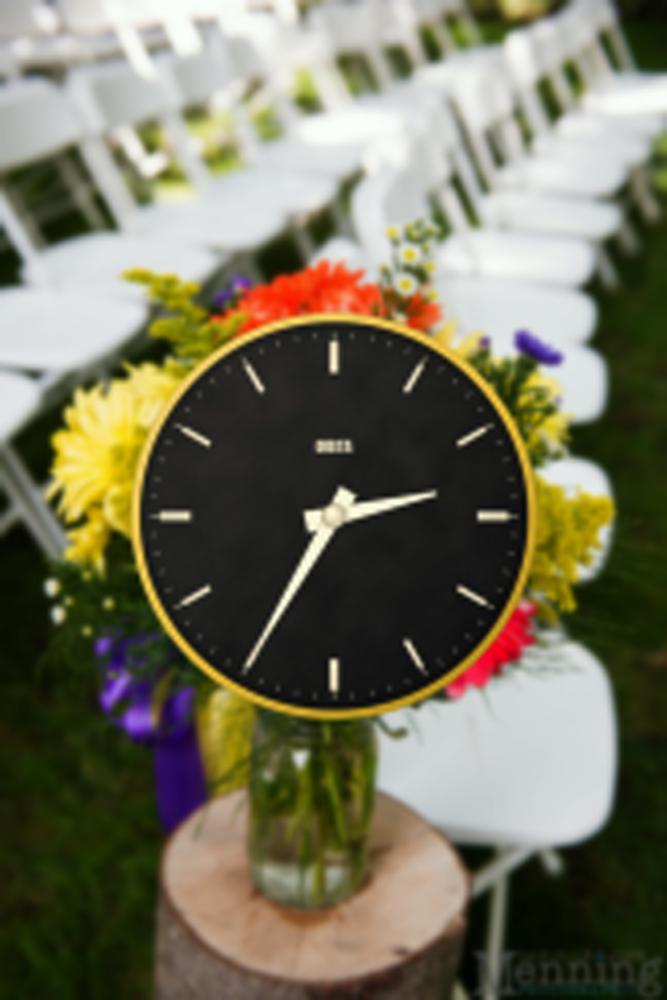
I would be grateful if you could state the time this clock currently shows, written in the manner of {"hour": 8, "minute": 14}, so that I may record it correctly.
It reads {"hour": 2, "minute": 35}
